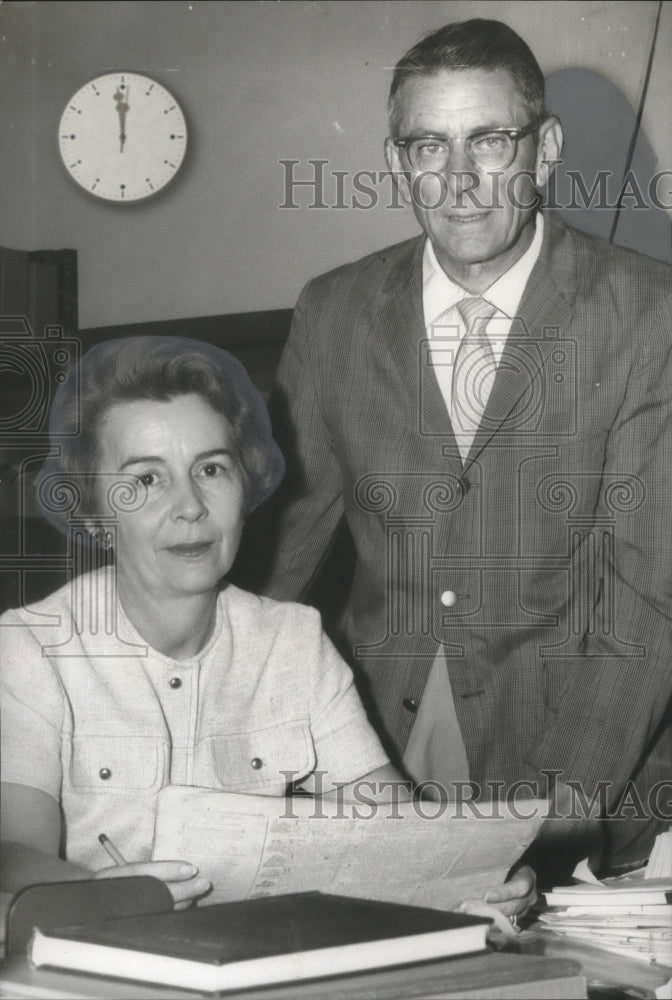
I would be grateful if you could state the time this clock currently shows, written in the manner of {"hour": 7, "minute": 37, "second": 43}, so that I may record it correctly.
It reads {"hour": 11, "minute": 59, "second": 1}
